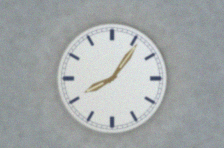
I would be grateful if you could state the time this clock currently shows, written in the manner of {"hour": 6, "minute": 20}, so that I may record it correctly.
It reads {"hour": 8, "minute": 6}
